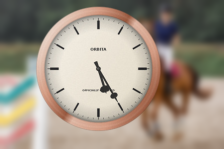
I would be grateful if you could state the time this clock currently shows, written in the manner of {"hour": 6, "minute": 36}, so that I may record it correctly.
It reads {"hour": 5, "minute": 25}
